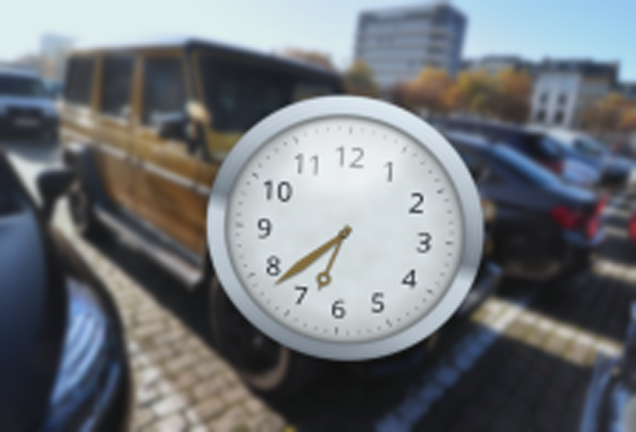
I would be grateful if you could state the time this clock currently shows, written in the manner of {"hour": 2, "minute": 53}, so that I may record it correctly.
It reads {"hour": 6, "minute": 38}
